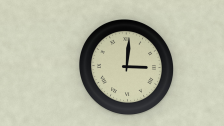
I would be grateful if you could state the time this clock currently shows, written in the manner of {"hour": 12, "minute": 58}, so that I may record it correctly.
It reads {"hour": 3, "minute": 1}
